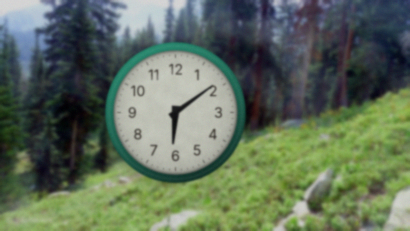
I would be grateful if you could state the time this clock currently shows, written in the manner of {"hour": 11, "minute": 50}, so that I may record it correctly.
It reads {"hour": 6, "minute": 9}
